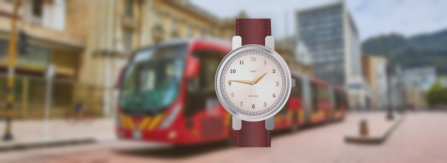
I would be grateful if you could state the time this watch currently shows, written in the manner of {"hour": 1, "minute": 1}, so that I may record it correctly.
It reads {"hour": 1, "minute": 46}
